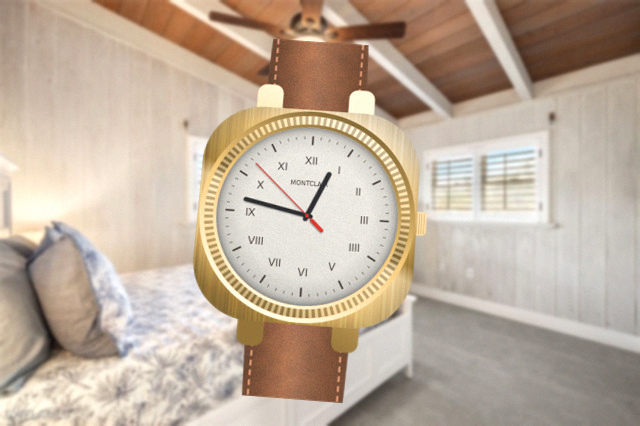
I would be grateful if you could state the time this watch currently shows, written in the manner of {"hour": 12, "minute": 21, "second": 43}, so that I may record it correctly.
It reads {"hour": 12, "minute": 46, "second": 52}
